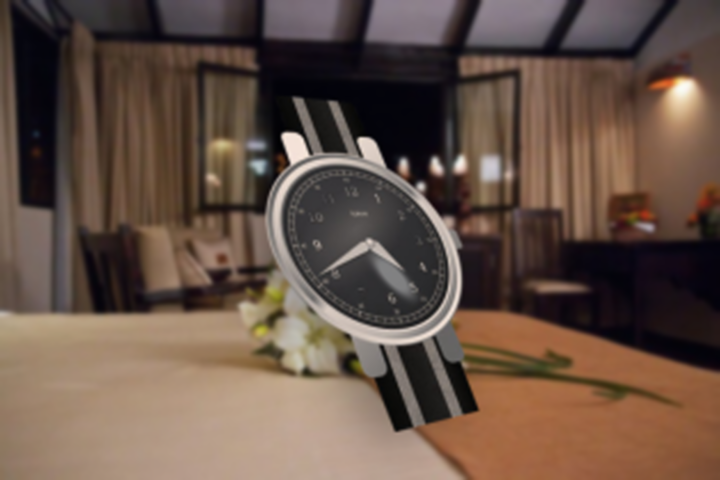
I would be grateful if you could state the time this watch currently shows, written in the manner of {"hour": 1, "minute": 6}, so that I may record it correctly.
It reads {"hour": 4, "minute": 41}
